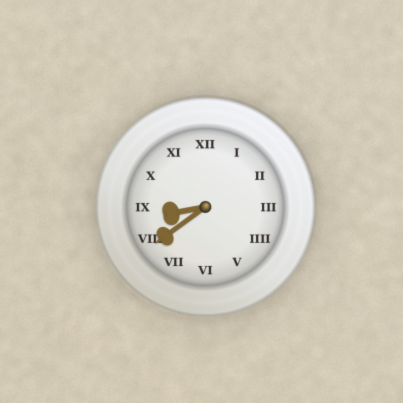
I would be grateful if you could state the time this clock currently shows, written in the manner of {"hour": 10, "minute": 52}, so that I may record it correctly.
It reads {"hour": 8, "minute": 39}
